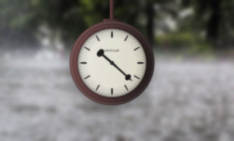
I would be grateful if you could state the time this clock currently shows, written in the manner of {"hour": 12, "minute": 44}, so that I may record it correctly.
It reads {"hour": 10, "minute": 22}
